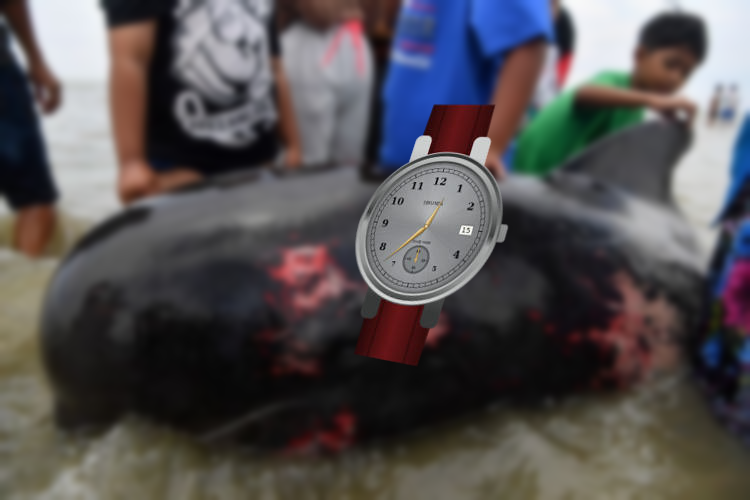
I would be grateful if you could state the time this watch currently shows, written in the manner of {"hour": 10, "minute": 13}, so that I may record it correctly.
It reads {"hour": 12, "minute": 37}
